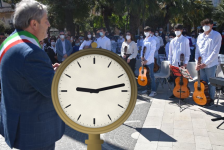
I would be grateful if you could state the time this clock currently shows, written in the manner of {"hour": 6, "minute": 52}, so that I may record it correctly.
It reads {"hour": 9, "minute": 13}
